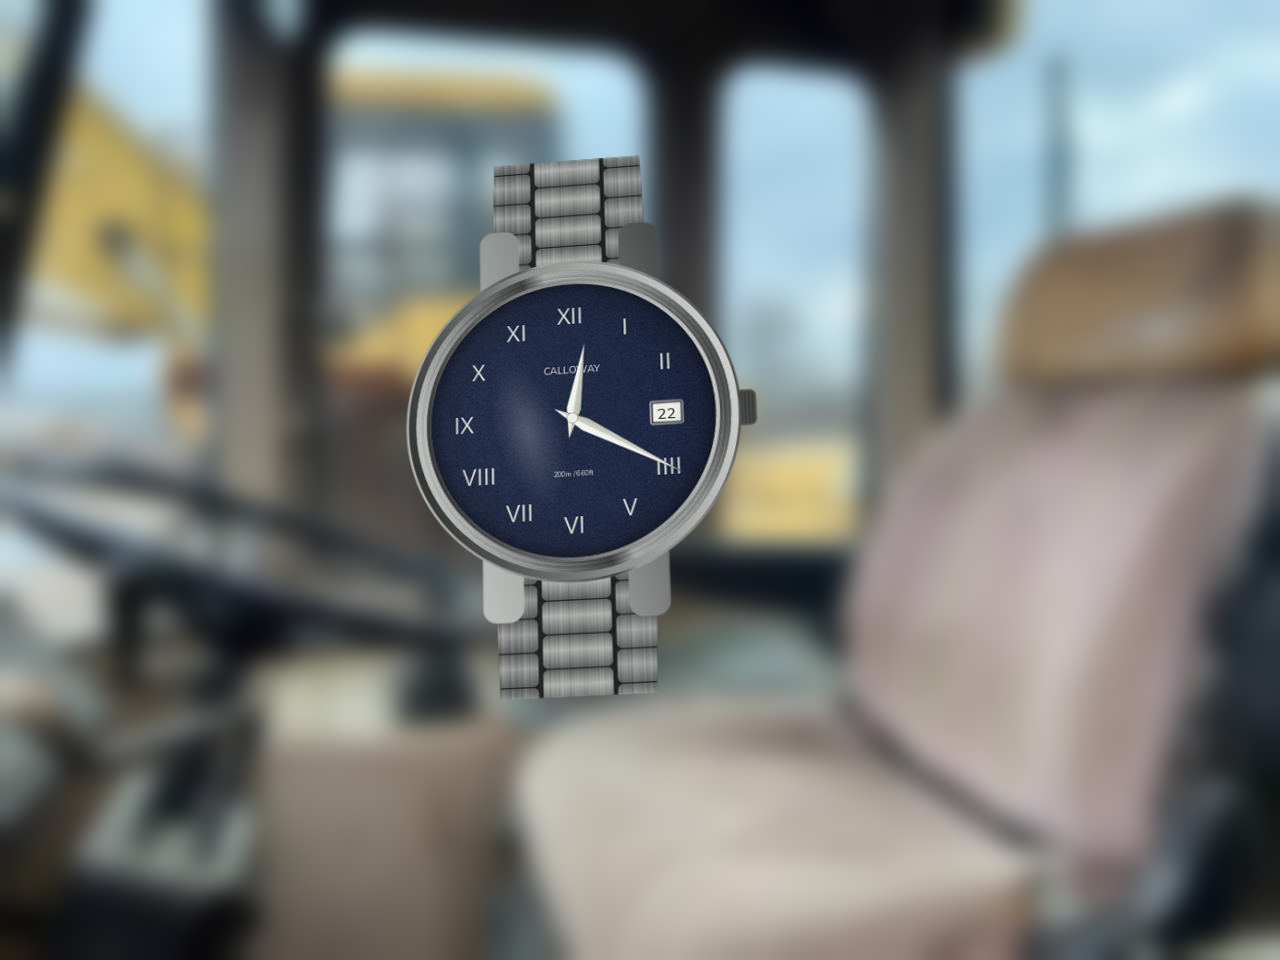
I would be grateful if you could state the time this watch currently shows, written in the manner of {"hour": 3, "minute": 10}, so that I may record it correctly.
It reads {"hour": 12, "minute": 20}
